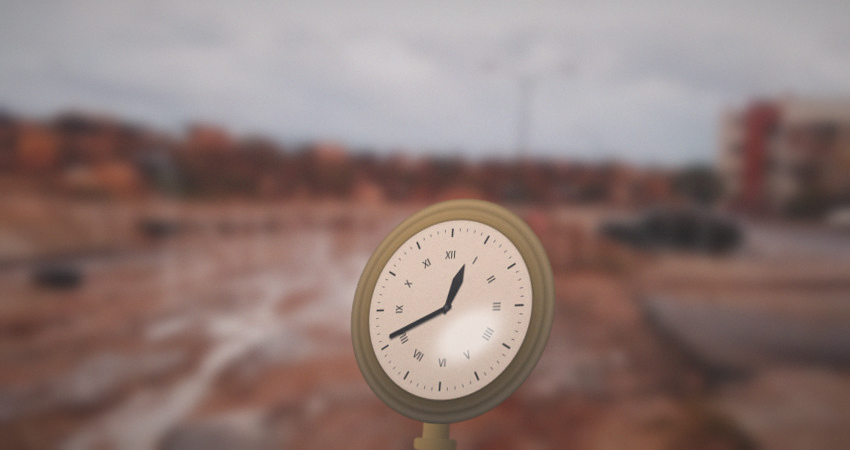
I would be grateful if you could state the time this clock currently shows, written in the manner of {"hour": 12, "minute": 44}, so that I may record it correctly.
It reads {"hour": 12, "minute": 41}
